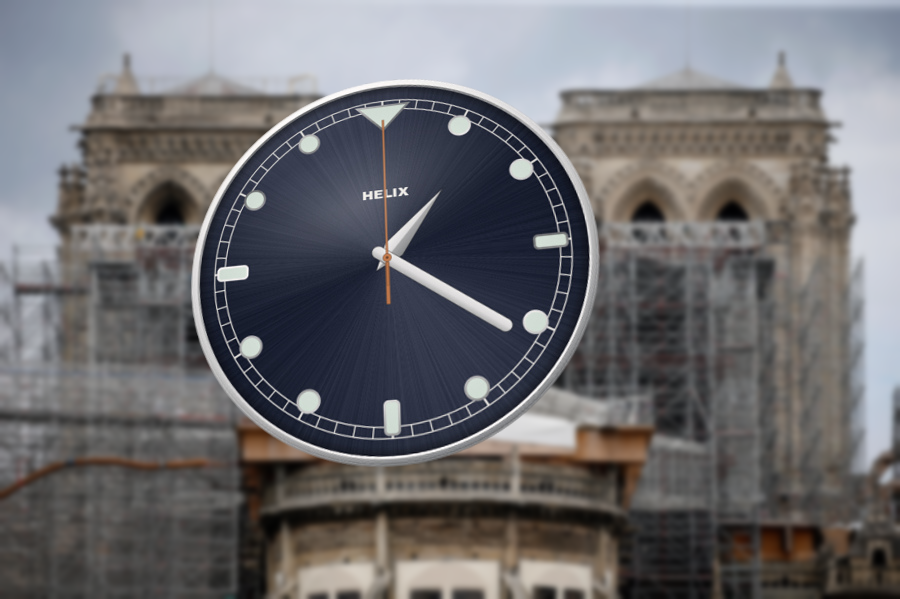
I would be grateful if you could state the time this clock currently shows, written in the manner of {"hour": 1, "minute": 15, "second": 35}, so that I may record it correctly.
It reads {"hour": 1, "minute": 21, "second": 0}
